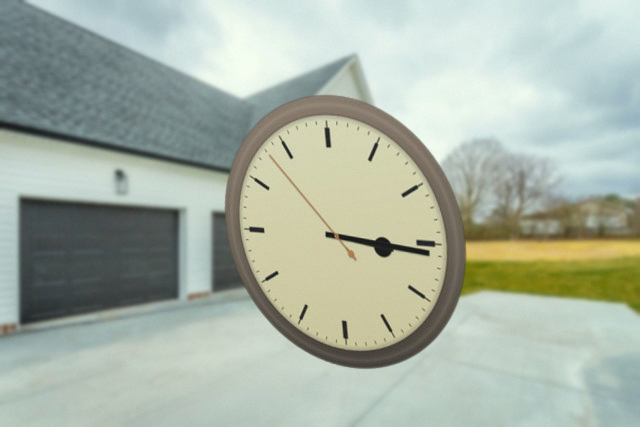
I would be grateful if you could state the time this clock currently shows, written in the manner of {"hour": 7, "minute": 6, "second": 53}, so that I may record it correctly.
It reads {"hour": 3, "minute": 15, "second": 53}
